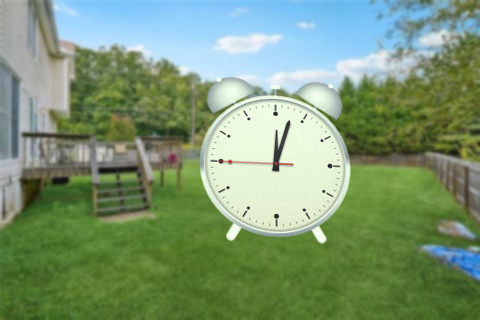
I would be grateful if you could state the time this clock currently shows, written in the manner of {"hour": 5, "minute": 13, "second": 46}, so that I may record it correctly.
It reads {"hour": 12, "minute": 2, "second": 45}
